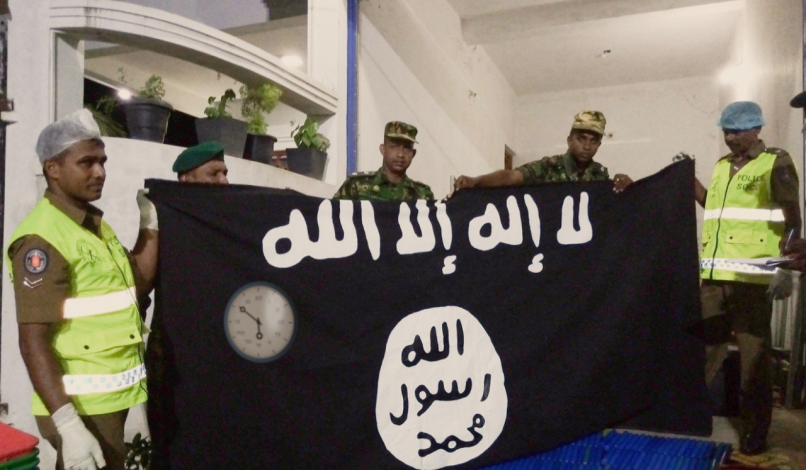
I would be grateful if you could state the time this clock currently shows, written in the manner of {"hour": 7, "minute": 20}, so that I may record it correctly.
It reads {"hour": 5, "minute": 51}
